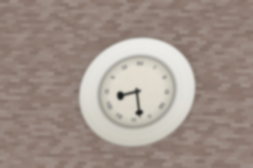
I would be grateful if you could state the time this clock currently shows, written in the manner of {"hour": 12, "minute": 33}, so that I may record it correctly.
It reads {"hour": 8, "minute": 28}
